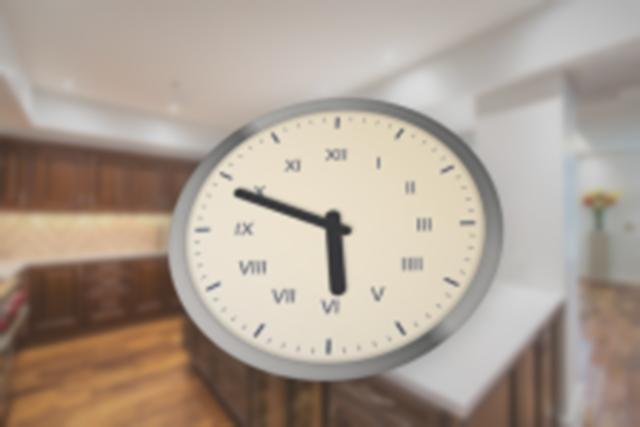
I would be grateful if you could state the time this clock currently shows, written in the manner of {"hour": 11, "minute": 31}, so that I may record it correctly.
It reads {"hour": 5, "minute": 49}
